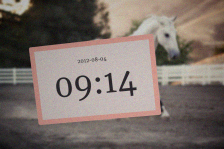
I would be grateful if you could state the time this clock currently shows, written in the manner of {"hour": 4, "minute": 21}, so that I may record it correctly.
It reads {"hour": 9, "minute": 14}
